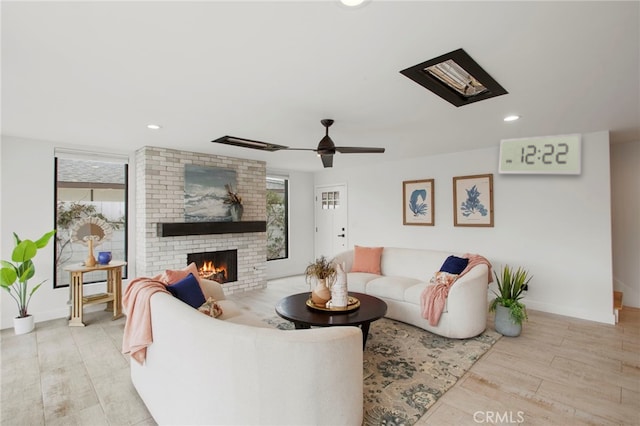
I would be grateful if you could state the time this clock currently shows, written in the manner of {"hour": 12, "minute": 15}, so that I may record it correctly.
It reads {"hour": 12, "minute": 22}
